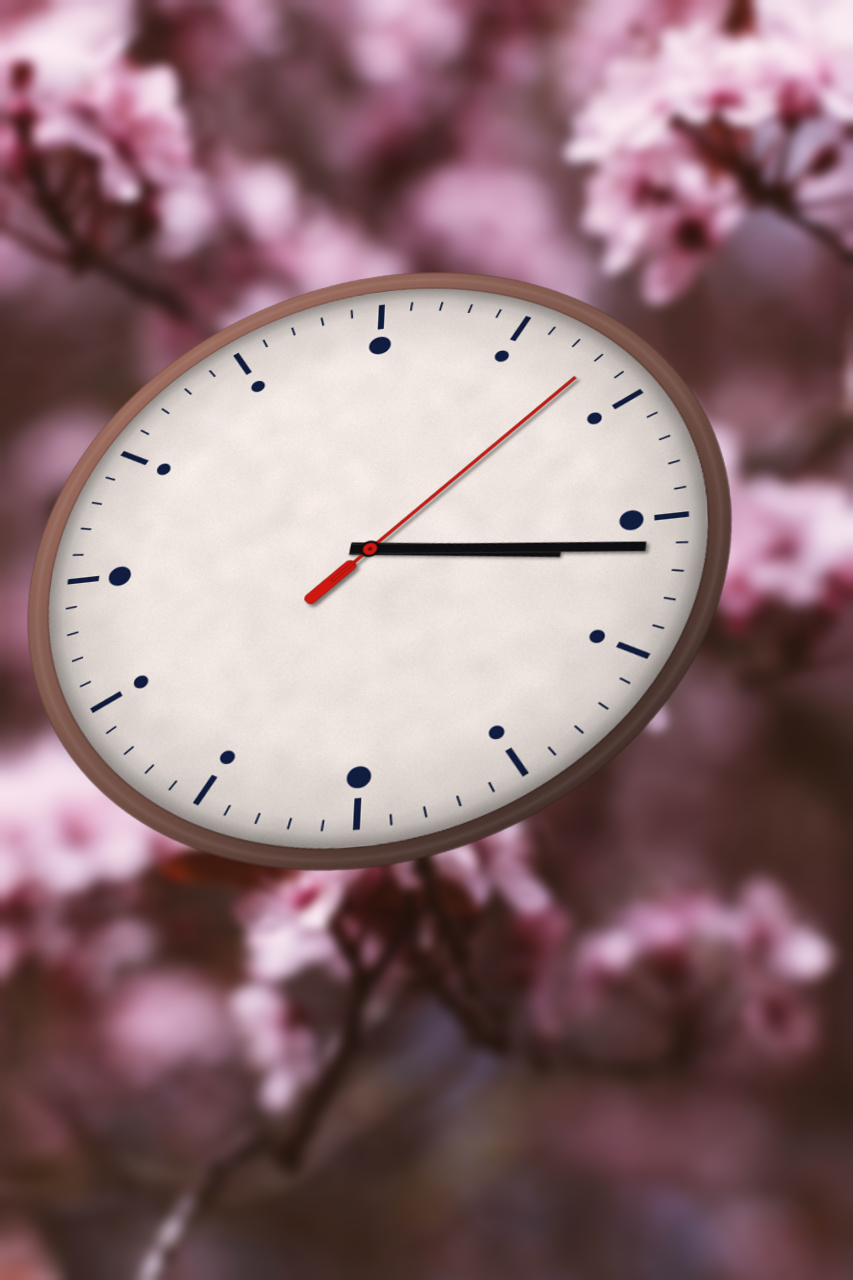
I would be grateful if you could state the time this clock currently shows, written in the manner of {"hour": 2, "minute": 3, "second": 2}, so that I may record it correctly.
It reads {"hour": 3, "minute": 16, "second": 8}
